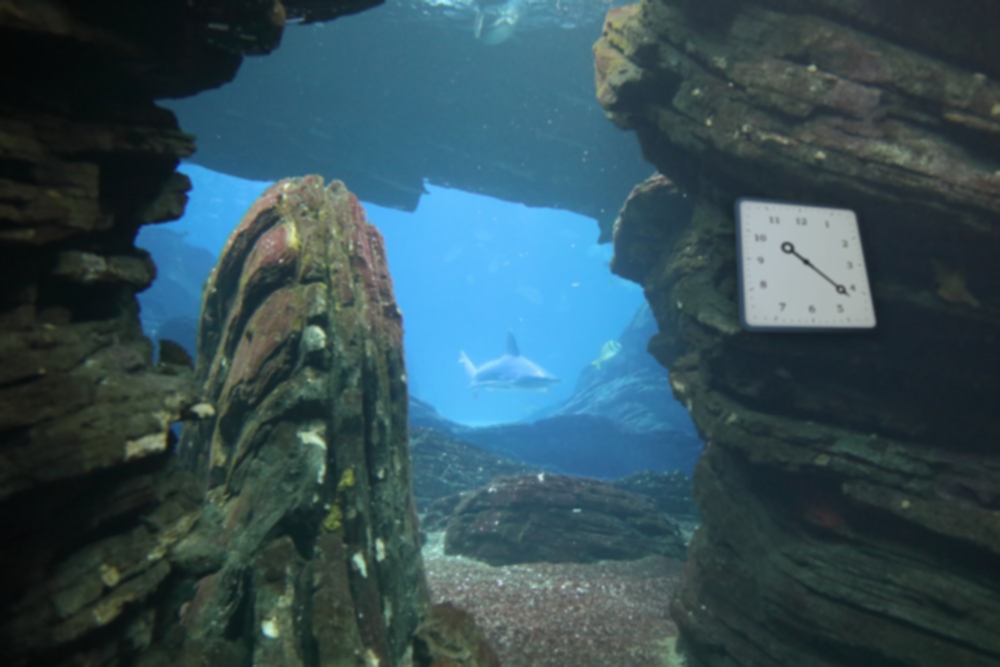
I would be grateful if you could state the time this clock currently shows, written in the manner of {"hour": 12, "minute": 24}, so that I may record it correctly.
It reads {"hour": 10, "minute": 22}
